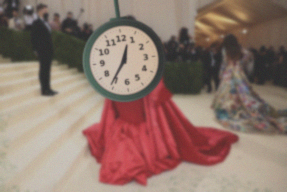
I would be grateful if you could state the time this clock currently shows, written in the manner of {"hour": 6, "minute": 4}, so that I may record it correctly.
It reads {"hour": 12, "minute": 36}
